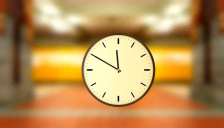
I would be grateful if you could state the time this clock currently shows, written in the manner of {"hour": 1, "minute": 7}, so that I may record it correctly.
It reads {"hour": 11, "minute": 50}
